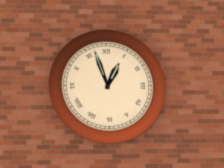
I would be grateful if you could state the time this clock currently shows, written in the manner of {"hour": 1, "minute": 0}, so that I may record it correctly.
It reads {"hour": 12, "minute": 57}
